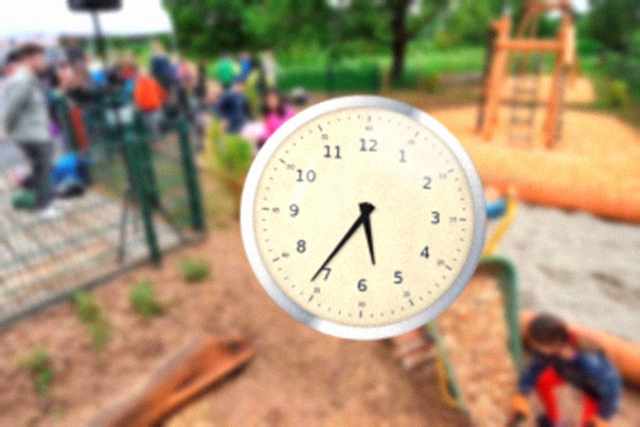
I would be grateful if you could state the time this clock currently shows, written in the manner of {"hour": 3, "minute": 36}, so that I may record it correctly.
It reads {"hour": 5, "minute": 36}
